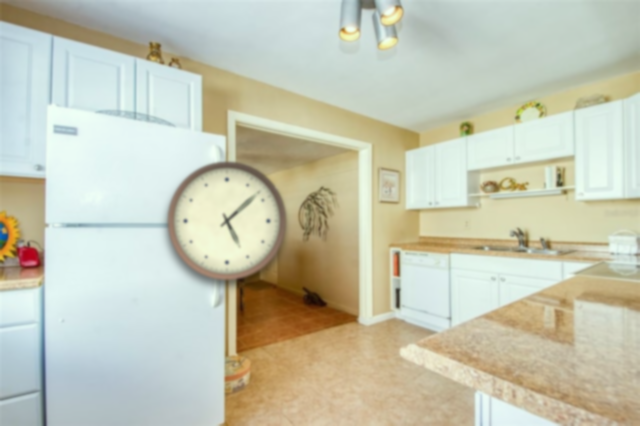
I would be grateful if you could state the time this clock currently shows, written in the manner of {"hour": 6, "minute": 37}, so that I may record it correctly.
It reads {"hour": 5, "minute": 8}
